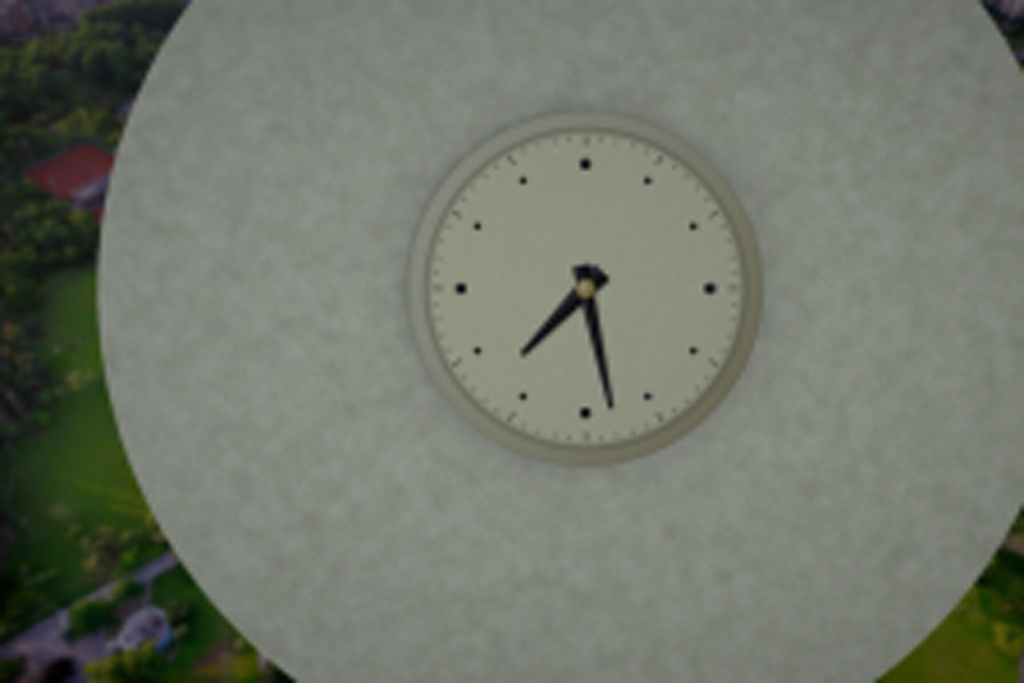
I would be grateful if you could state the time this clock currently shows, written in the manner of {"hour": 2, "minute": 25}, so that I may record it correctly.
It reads {"hour": 7, "minute": 28}
